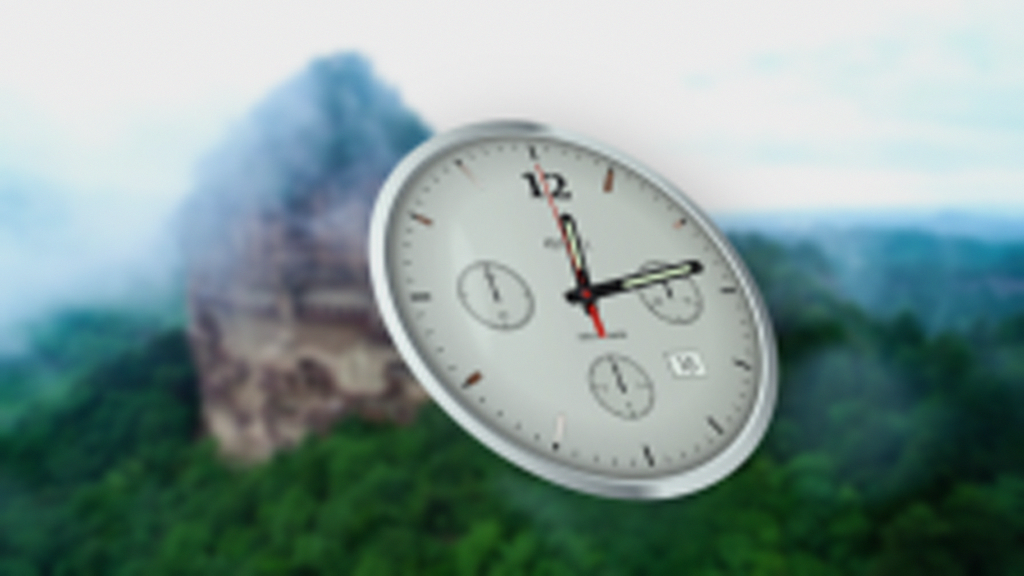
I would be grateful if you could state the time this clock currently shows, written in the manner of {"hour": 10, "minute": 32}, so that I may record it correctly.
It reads {"hour": 12, "minute": 13}
